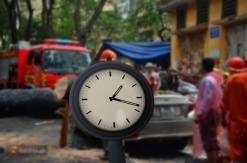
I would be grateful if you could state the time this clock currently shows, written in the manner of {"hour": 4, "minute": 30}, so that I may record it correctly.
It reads {"hour": 1, "minute": 18}
